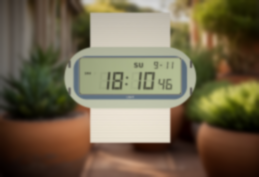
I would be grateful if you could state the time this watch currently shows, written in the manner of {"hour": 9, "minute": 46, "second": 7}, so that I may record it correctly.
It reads {"hour": 18, "minute": 10, "second": 46}
